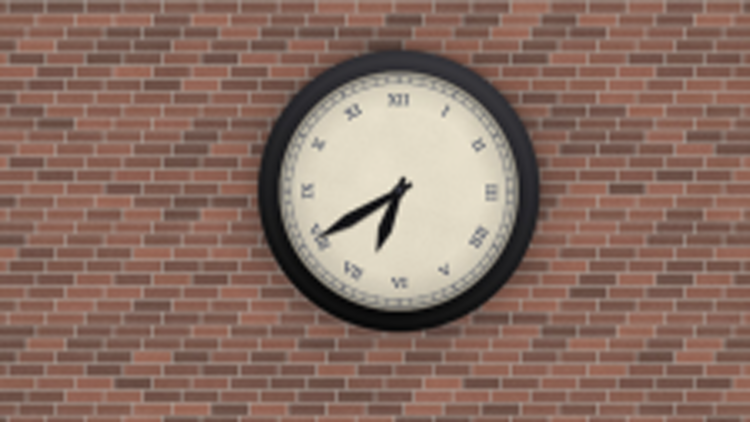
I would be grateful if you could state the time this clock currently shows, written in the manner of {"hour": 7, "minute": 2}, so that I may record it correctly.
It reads {"hour": 6, "minute": 40}
